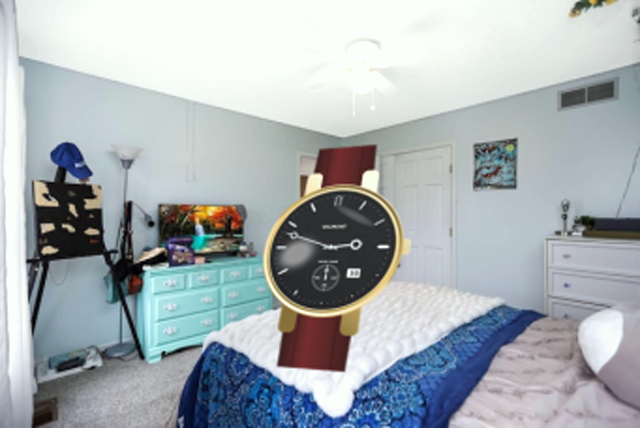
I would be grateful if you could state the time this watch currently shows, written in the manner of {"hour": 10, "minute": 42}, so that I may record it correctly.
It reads {"hour": 2, "minute": 48}
